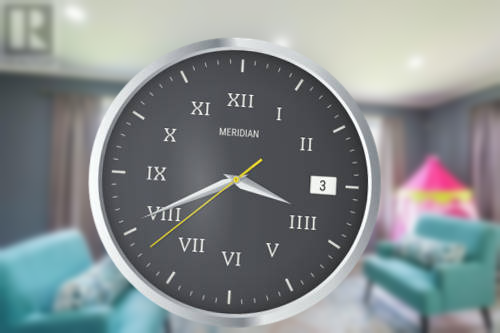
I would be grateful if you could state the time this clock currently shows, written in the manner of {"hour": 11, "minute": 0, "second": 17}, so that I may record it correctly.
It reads {"hour": 3, "minute": 40, "second": 38}
